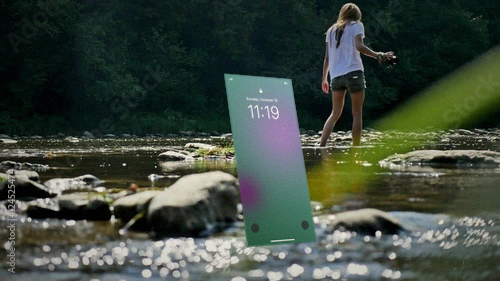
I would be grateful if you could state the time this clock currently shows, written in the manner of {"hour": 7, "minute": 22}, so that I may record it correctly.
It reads {"hour": 11, "minute": 19}
